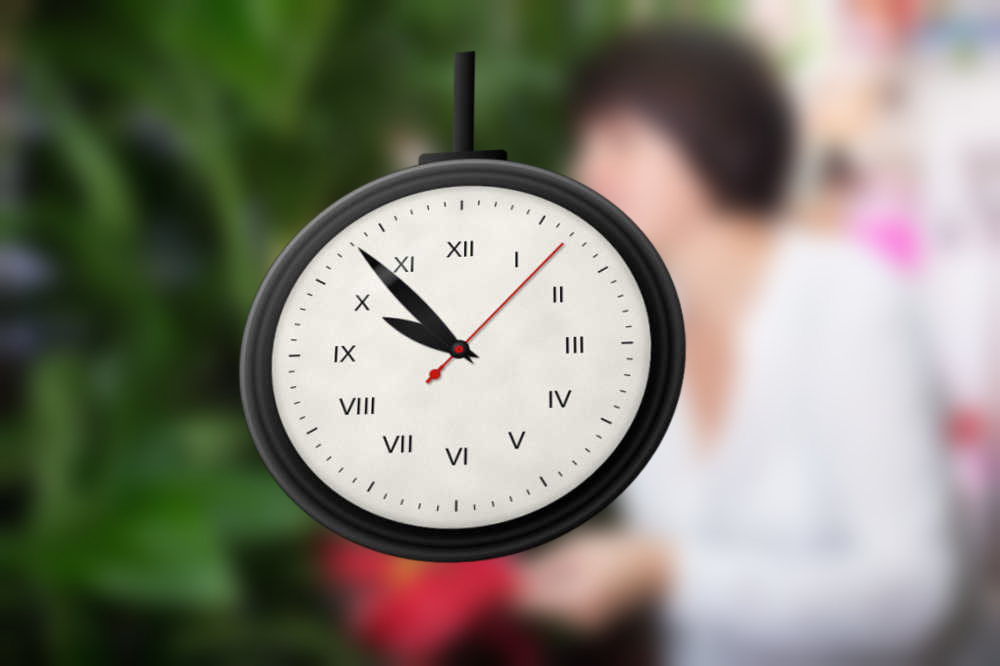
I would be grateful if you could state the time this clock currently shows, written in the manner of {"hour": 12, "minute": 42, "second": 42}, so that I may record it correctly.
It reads {"hour": 9, "minute": 53, "second": 7}
